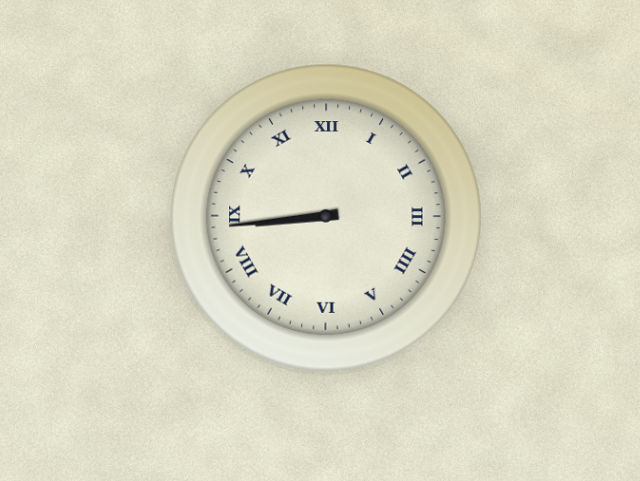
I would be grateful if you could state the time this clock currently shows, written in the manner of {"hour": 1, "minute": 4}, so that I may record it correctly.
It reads {"hour": 8, "minute": 44}
